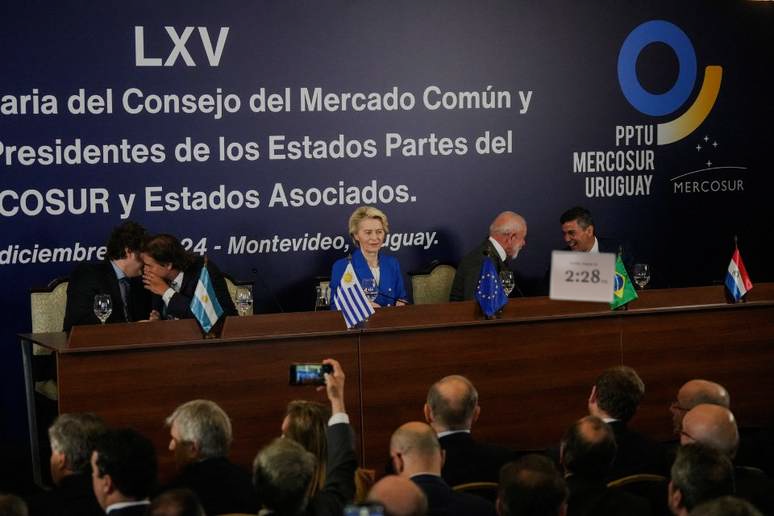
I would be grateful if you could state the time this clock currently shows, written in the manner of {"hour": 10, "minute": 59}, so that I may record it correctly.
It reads {"hour": 2, "minute": 28}
